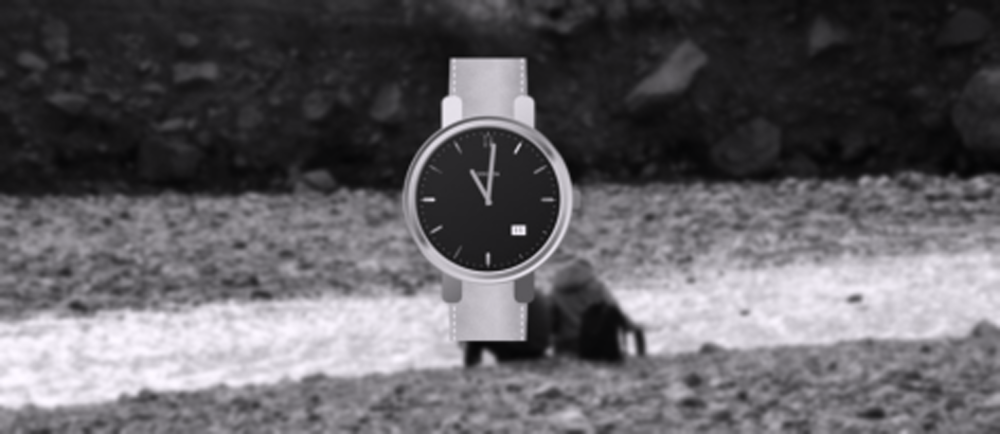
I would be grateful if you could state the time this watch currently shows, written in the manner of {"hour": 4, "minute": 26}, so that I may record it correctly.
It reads {"hour": 11, "minute": 1}
